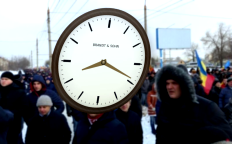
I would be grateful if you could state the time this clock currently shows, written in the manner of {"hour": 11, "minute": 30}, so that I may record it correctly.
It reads {"hour": 8, "minute": 19}
